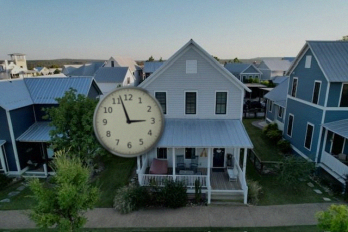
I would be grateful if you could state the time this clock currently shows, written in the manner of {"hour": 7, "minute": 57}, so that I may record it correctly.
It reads {"hour": 2, "minute": 57}
